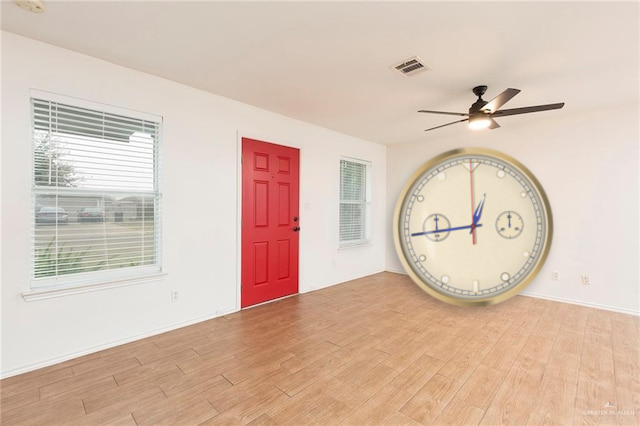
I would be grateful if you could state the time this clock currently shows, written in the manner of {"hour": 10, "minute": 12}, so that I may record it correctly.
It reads {"hour": 12, "minute": 44}
